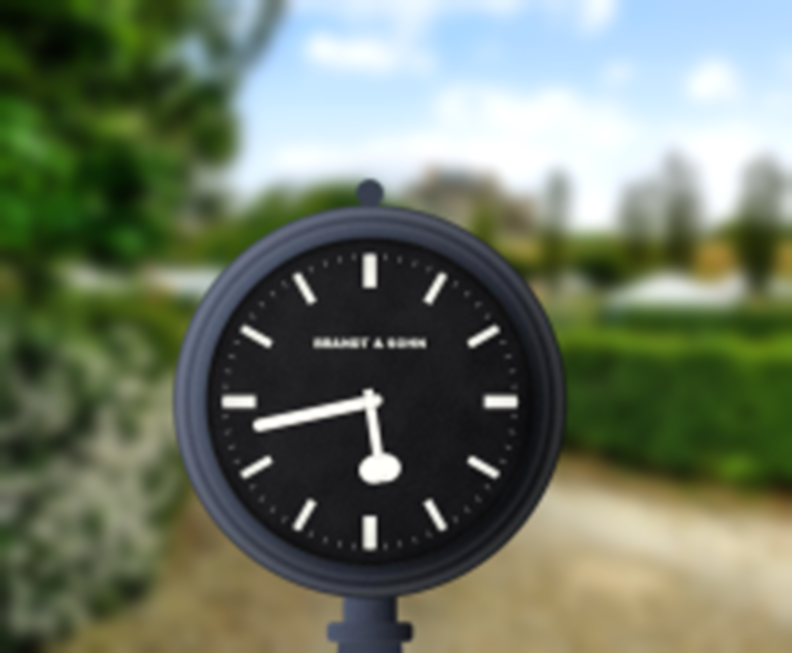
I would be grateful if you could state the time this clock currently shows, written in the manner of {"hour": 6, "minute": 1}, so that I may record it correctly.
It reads {"hour": 5, "minute": 43}
